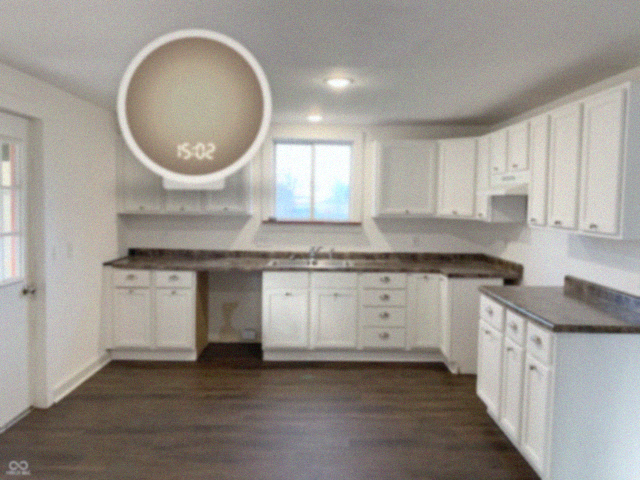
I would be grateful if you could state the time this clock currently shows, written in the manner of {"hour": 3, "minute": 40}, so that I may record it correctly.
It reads {"hour": 15, "minute": 2}
